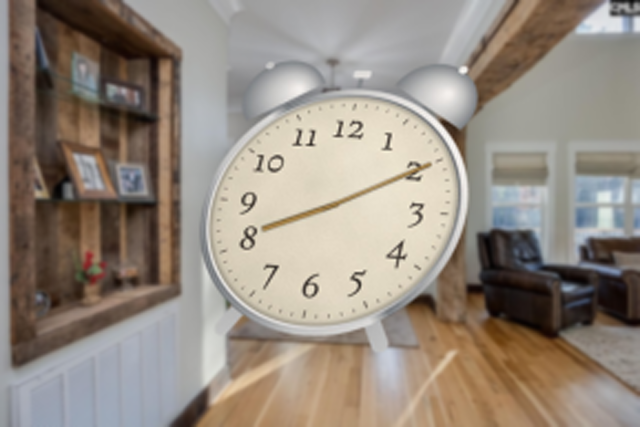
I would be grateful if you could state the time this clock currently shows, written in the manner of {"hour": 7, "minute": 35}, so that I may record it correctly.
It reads {"hour": 8, "minute": 10}
